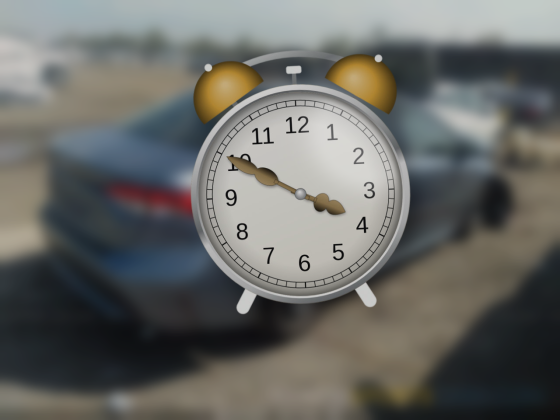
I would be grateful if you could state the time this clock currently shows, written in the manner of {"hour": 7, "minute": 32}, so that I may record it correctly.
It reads {"hour": 3, "minute": 50}
